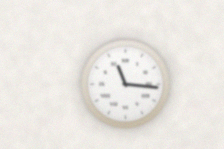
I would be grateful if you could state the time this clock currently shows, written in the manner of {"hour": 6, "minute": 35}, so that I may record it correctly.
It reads {"hour": 11, "minute": 16}
